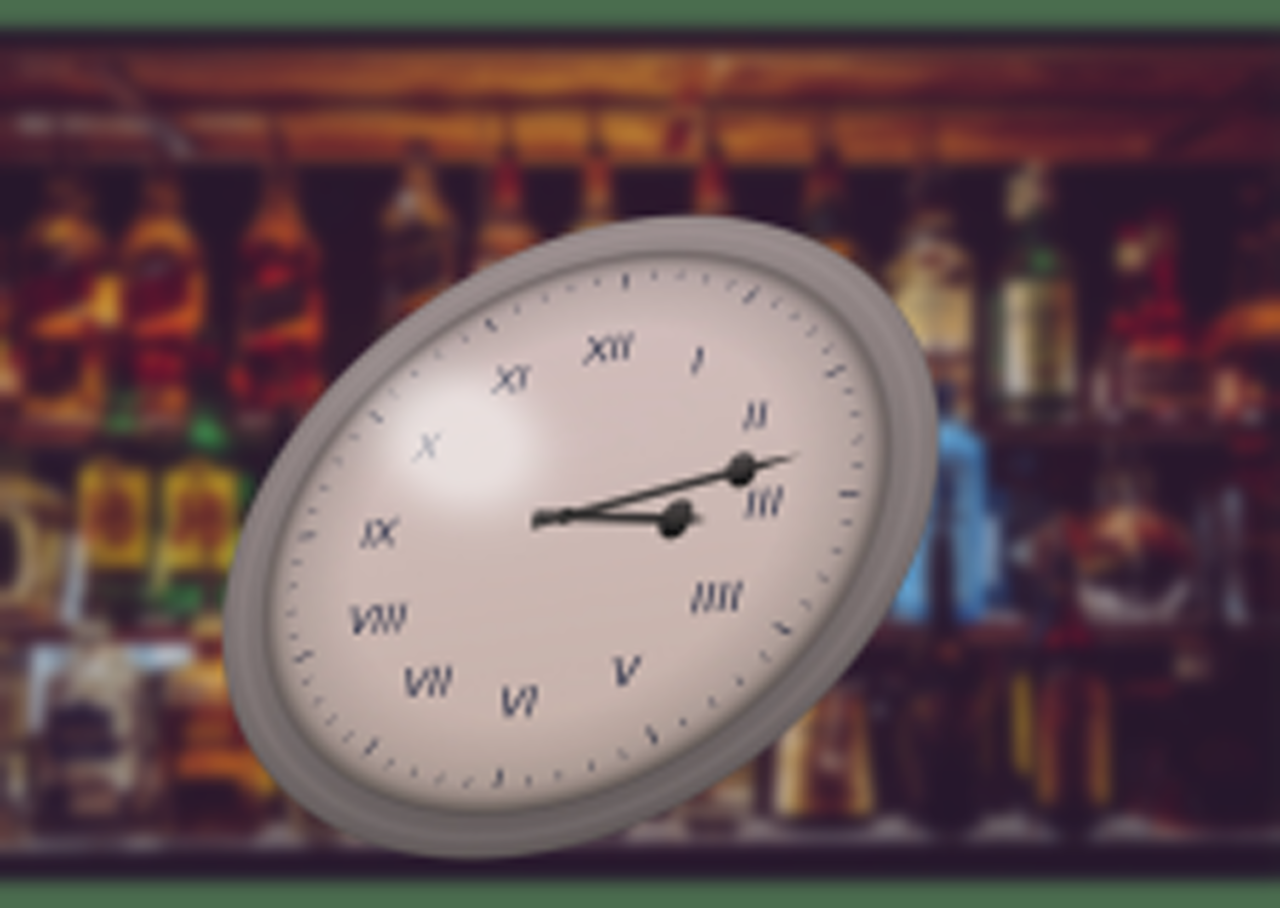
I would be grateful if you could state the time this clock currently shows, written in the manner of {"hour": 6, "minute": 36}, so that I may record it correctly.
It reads {"hour": 3, "minute": 13}
